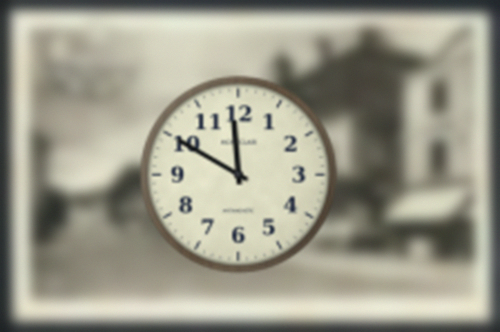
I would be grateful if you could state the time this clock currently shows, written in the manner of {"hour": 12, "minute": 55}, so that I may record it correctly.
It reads {"hour": 11, "minute": 50}
